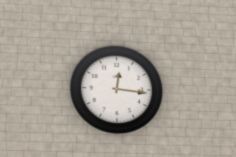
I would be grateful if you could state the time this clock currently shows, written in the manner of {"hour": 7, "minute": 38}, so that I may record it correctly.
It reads {"hour": 12, "minute": 16}
